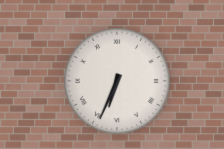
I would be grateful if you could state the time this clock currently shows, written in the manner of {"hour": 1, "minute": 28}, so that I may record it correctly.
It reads {"hour": 6, "minute": 34}
